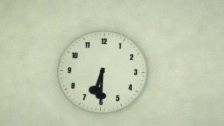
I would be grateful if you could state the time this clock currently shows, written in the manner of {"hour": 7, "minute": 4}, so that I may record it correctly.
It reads {"hour": 6, "minute": 30}
